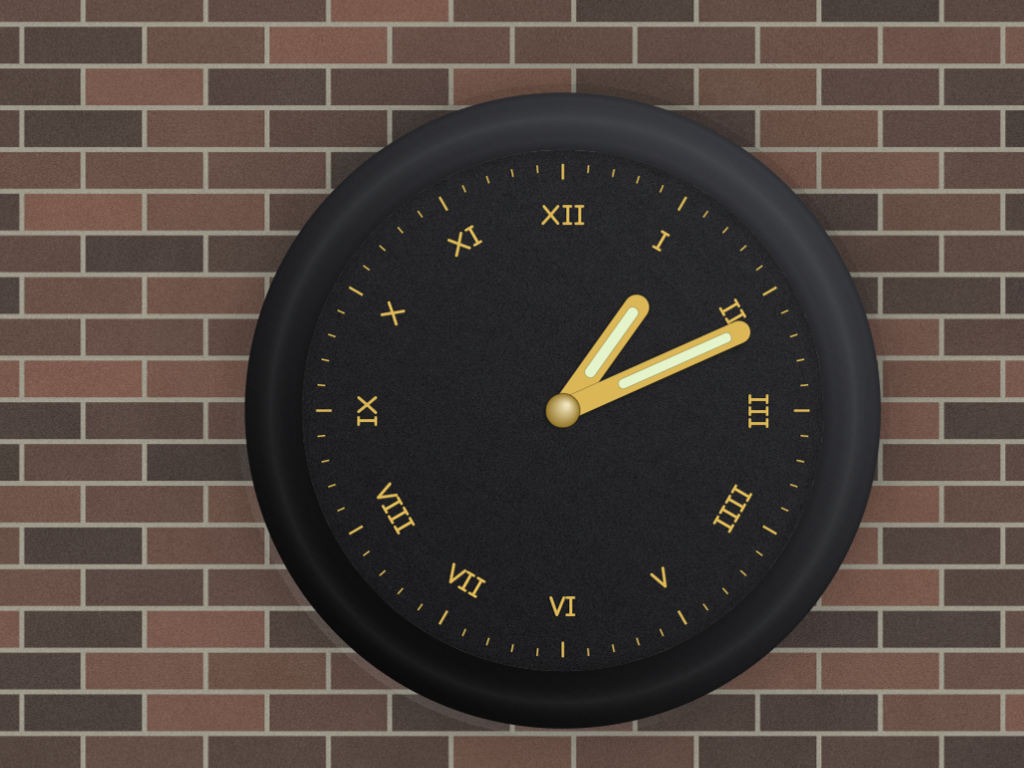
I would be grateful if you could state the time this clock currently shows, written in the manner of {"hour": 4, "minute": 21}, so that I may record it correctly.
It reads {"hour": 1, "minute": 11}
